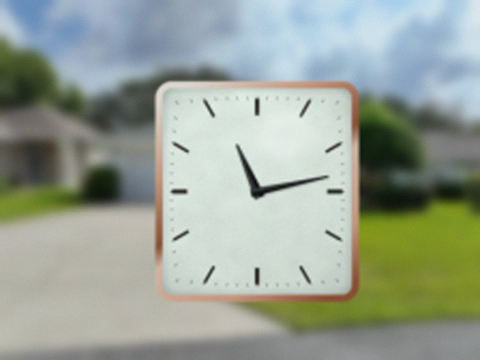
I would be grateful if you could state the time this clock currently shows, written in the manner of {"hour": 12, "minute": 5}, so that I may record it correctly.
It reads {"hour": 11, "minute": 13}
